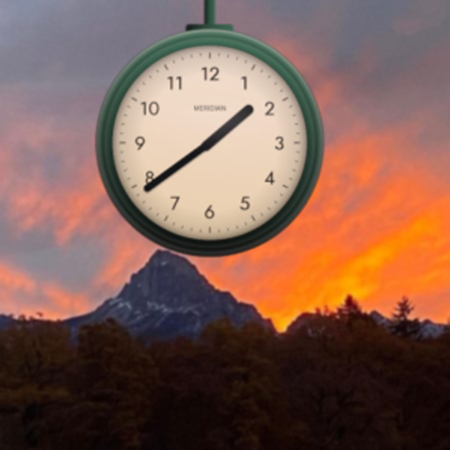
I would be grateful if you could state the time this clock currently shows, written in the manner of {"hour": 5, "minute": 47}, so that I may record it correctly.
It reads {"hour": 1, "minute": 39}
